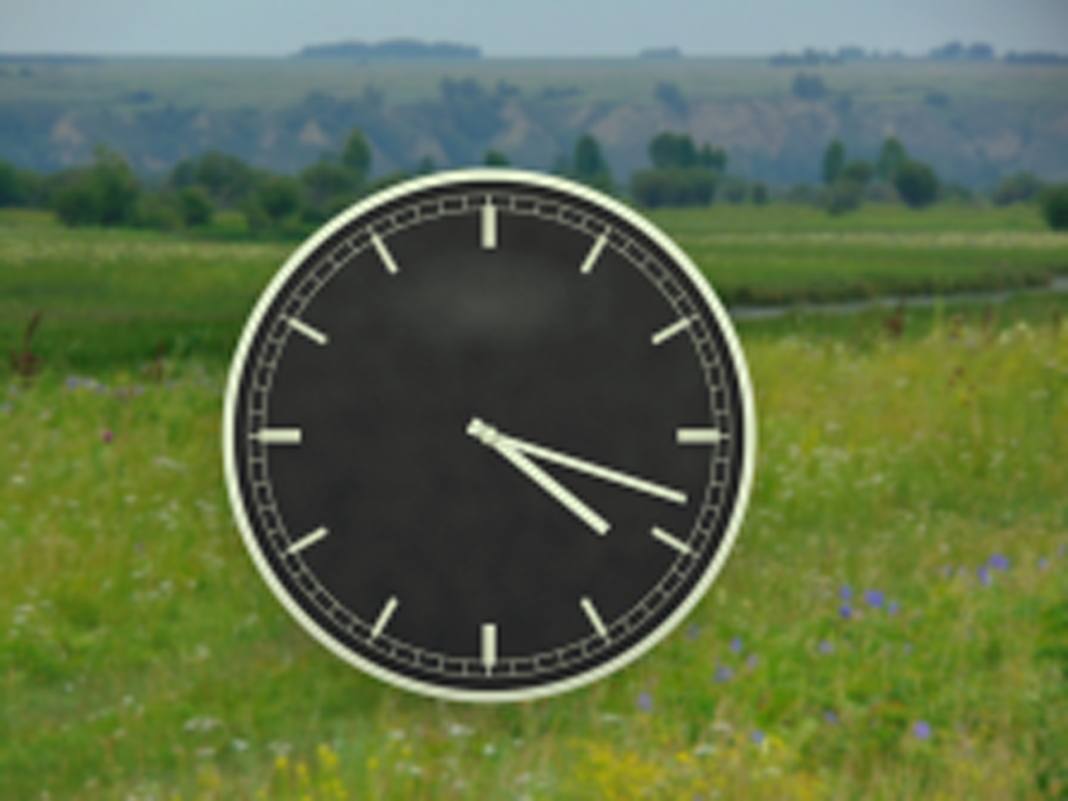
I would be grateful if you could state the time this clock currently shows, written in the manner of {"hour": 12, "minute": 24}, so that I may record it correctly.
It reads {"hour": 4, "minute": 18}
